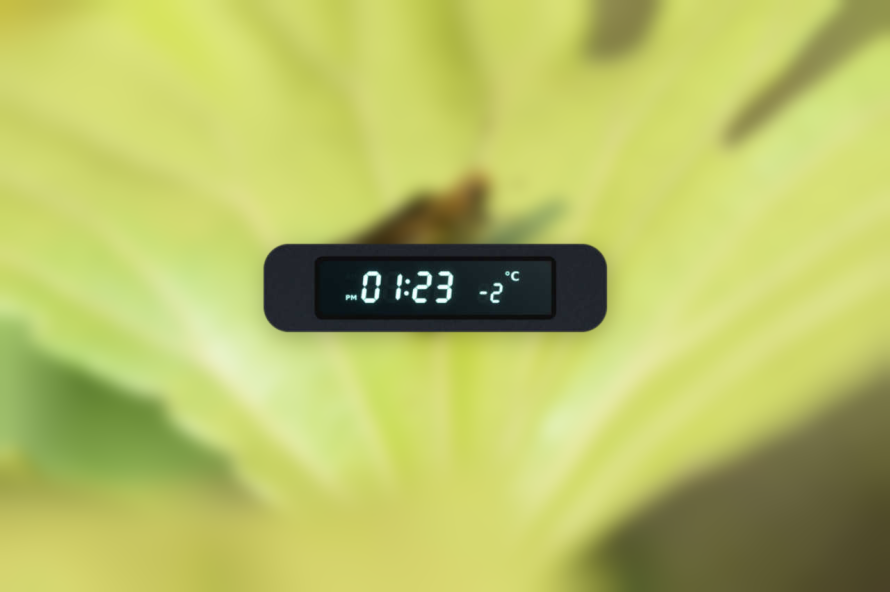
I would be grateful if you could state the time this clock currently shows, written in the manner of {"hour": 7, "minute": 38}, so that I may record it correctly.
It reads {"hour": 1, "minute": 23}
